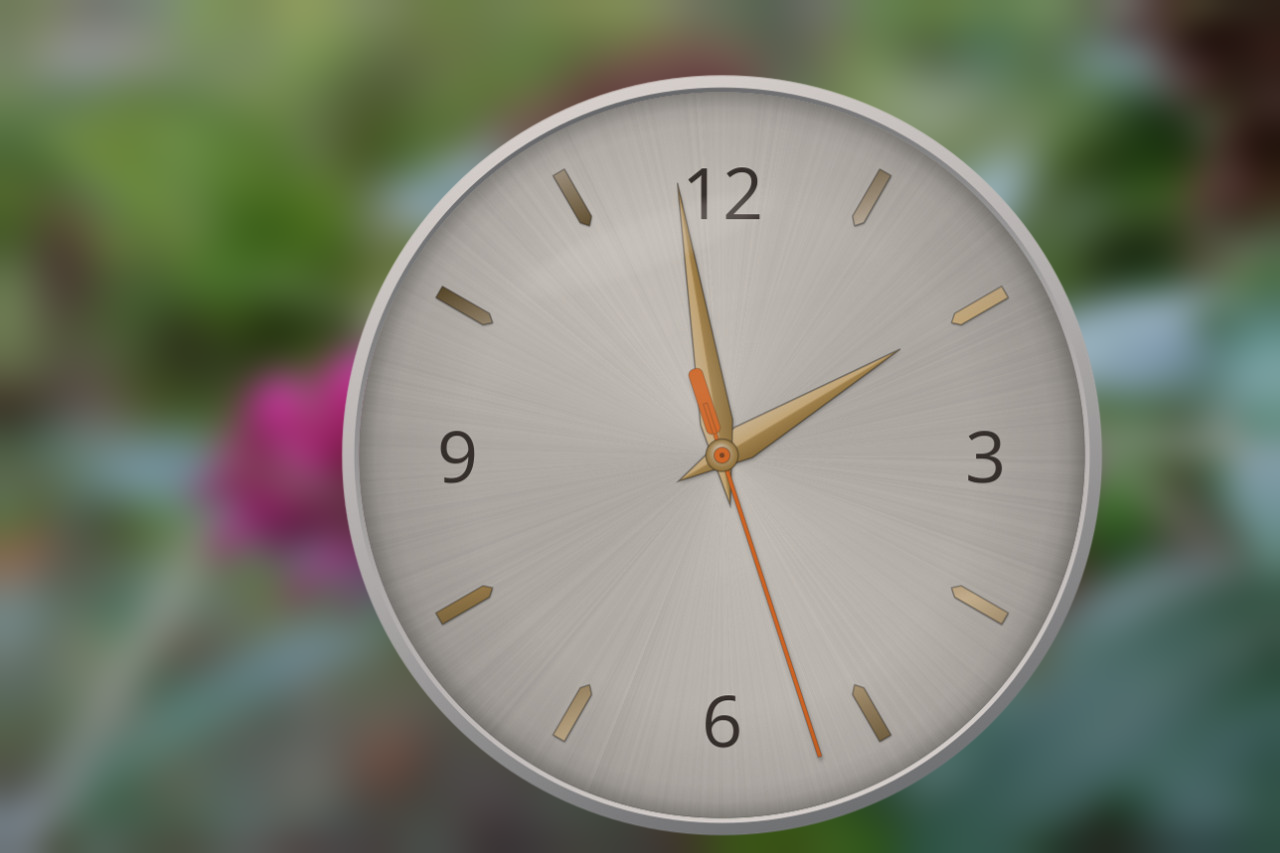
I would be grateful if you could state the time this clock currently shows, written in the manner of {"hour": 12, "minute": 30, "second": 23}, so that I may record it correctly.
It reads {"hour": 1, "minute": 58, "second": 27}
